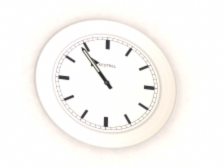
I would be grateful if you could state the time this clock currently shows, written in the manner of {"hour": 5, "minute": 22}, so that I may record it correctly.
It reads {"hour": 10, "minute": 54}
